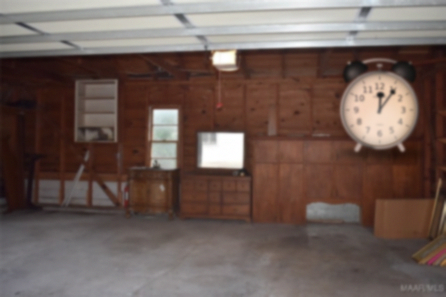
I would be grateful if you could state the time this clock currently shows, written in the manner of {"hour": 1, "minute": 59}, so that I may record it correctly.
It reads {"hour": 12, "minute": 6}
